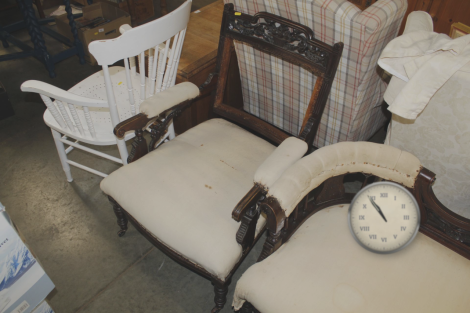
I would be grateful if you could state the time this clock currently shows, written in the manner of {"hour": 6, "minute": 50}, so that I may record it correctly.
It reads {"hour": 10, "minute": 54}
